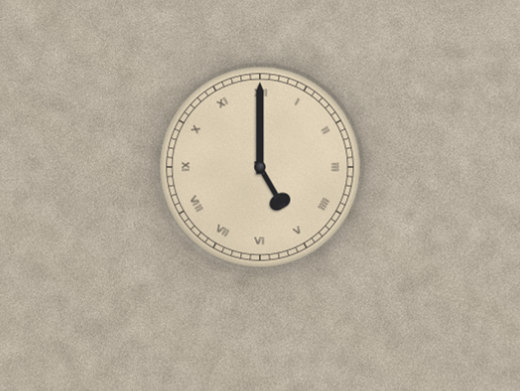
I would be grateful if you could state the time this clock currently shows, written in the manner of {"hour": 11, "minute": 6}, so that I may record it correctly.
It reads {"hour": 5, "minute": 0}
